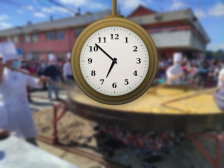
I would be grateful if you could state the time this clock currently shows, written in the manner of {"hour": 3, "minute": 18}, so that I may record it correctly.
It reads {"hour": 6, "minute": 52}
